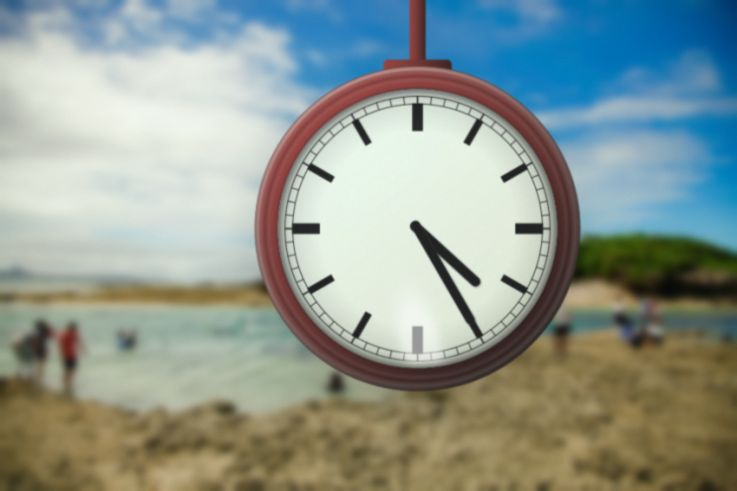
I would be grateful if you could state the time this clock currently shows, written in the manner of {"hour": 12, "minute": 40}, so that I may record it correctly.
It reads {"hour": 4, "minute": 25}
